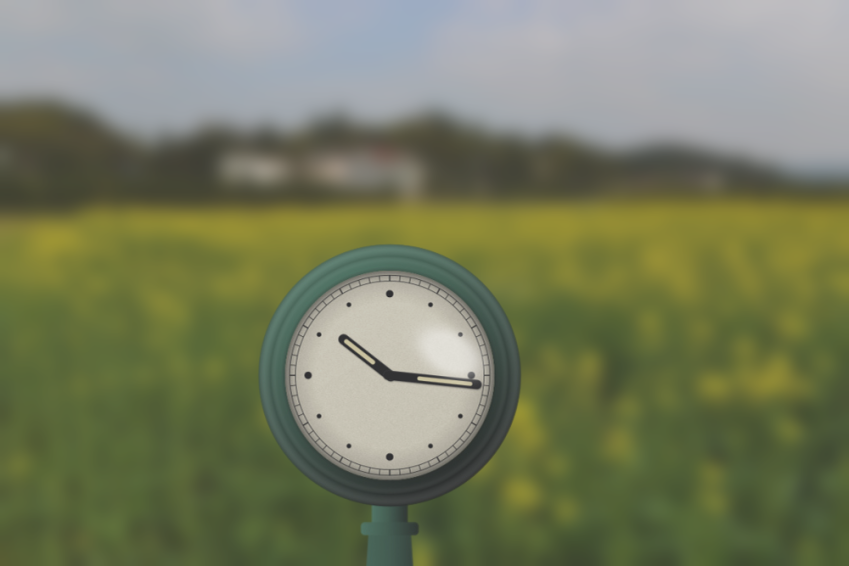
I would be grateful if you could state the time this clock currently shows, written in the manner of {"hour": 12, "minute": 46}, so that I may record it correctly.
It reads {"hour": 10, "minute": 16}
